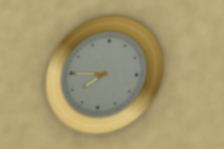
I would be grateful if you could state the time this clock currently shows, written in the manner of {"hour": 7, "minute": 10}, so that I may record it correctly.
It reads {"hour": 7, "minute": 45}
